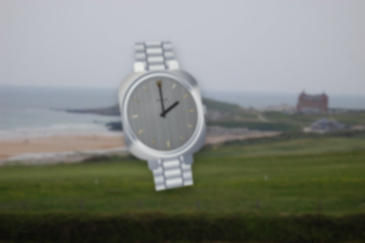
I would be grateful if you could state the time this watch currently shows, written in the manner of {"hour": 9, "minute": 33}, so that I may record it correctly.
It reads {"hour": 2, "minute": 0}
